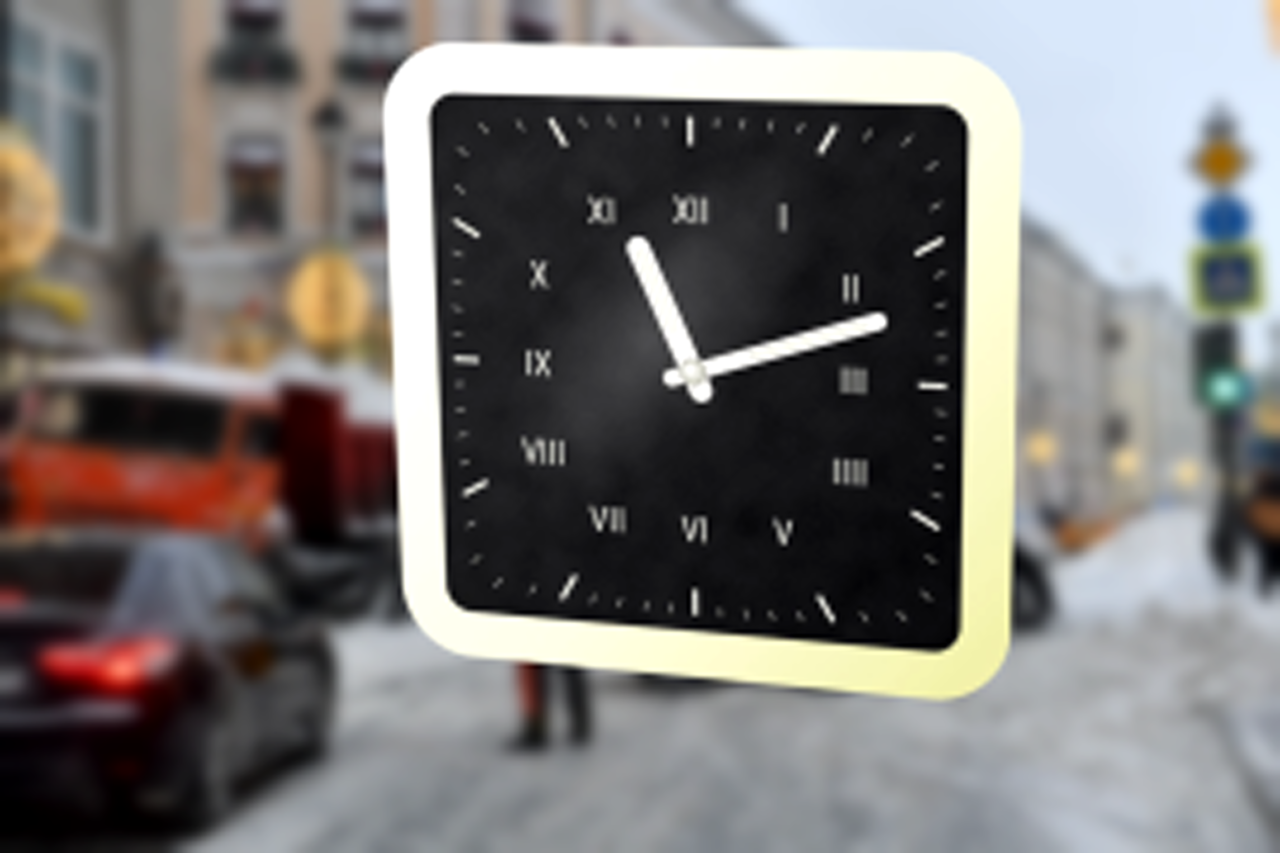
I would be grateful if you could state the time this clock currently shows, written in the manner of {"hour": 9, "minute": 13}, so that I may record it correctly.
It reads {"hour": 11, "minute": 12}
